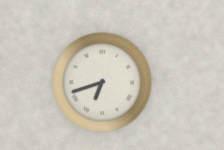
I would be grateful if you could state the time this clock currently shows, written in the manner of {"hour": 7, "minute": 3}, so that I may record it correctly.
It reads {"hour": 6, "minute": 42}
